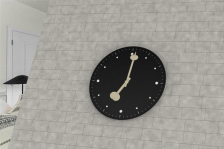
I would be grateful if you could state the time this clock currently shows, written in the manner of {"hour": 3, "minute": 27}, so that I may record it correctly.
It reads {"hour": 7, "minute": 1}
